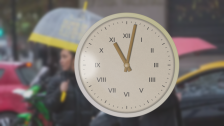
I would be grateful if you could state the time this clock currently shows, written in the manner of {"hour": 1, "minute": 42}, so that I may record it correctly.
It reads {"hour": 11, "minute": 2}
